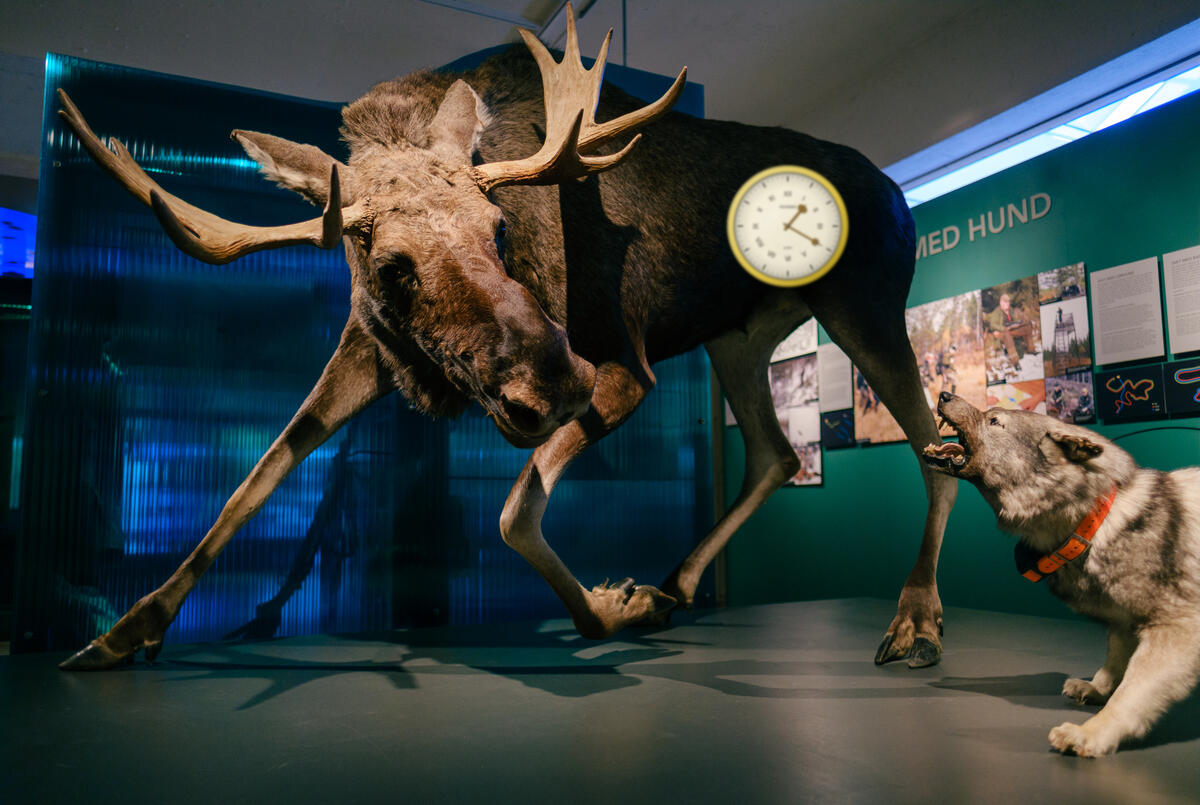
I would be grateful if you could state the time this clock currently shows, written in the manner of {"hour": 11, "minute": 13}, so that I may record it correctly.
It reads {"hour": 1, "minute": 20}
